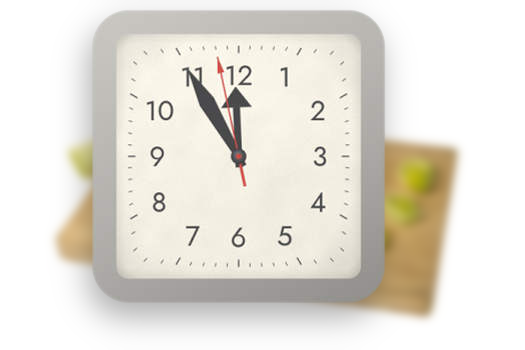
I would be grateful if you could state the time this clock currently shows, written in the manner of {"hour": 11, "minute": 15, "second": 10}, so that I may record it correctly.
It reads {"hour": 11, "minute": 54, "second": 58}
